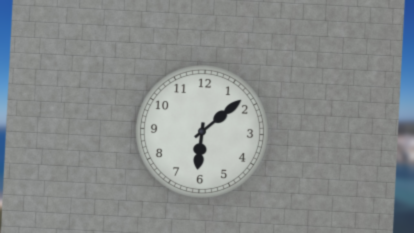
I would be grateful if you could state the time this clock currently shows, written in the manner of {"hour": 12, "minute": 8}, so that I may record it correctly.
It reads {"hour": 6, "minute": 8}
